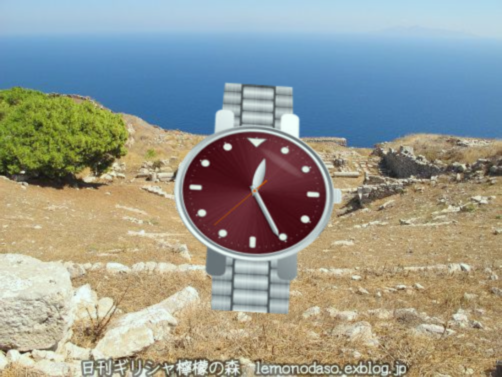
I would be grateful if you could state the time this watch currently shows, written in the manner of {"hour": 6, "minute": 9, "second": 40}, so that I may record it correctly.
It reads {"hour": 12, "minute": 25, "second": 37}
